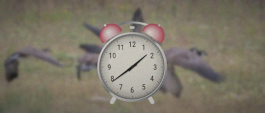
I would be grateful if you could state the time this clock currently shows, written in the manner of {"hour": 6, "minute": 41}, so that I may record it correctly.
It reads {"hour": 1, "minute": 39}
